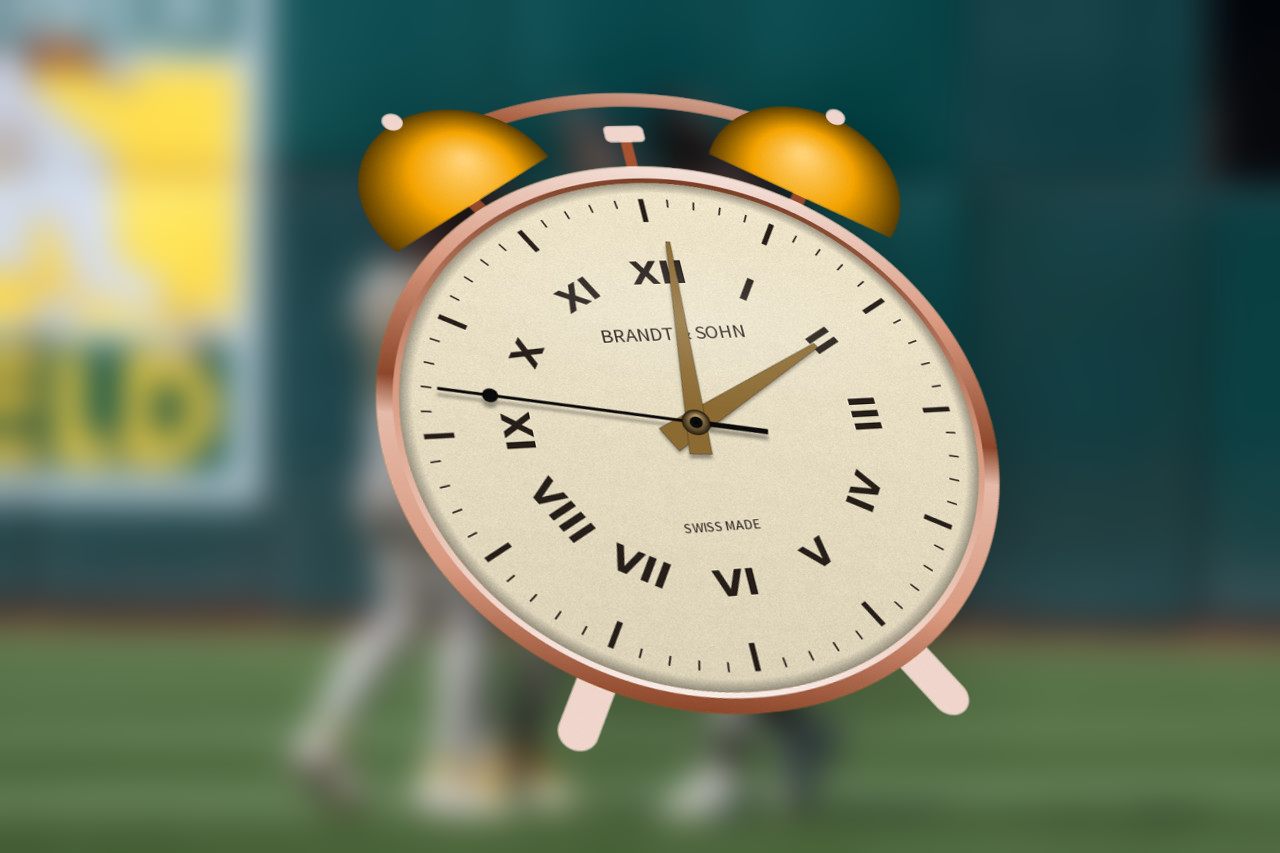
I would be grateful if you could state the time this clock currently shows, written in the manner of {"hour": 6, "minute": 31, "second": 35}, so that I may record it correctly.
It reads {"hour": 2, "minute": 0, "second": 47}
